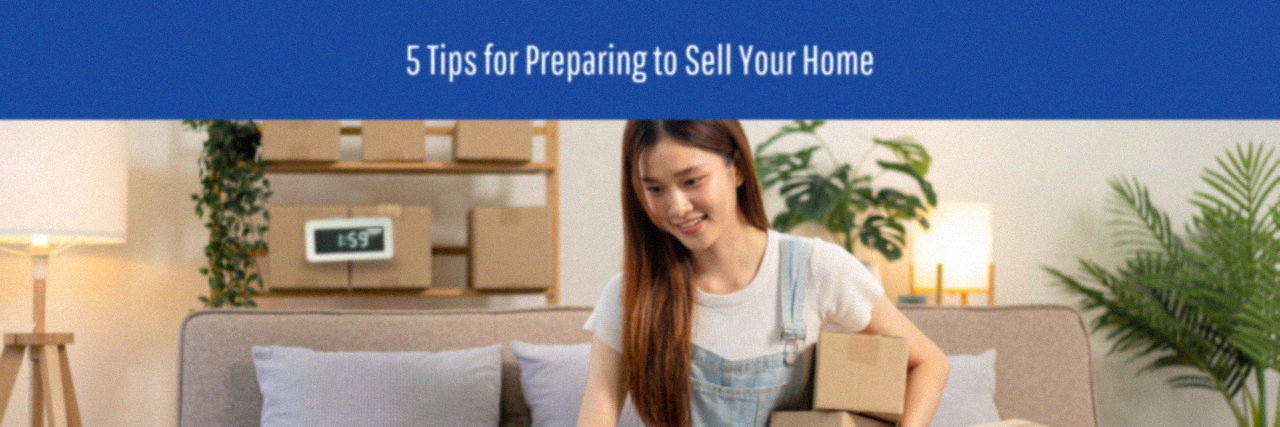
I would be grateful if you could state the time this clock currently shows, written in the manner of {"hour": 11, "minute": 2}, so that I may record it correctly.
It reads {"hour": 1, "minute": 59}
